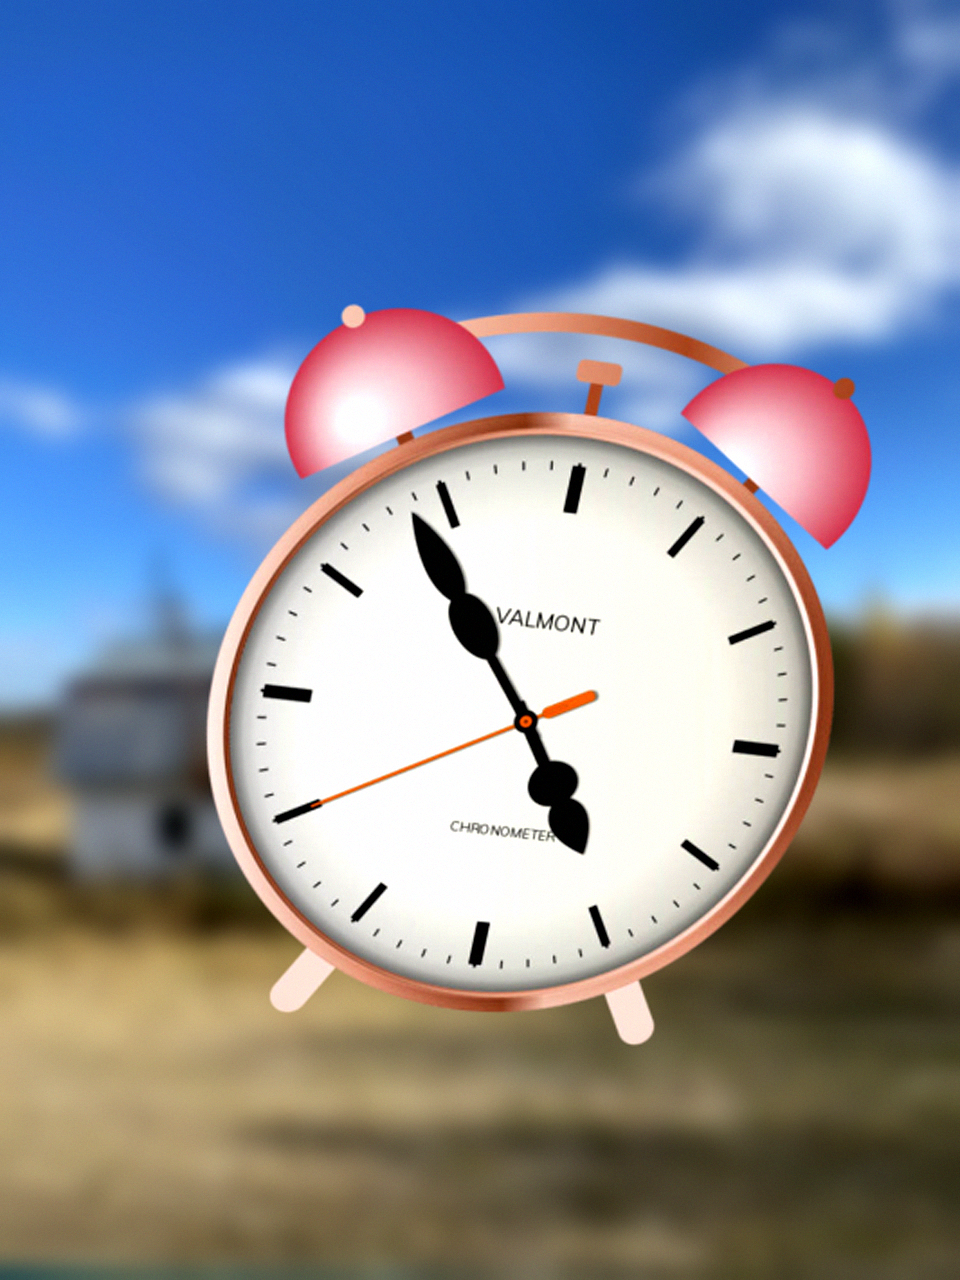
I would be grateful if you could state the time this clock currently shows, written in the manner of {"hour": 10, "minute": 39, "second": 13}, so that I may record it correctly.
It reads {"hour": 4, "minute": 53, "second": 40}
